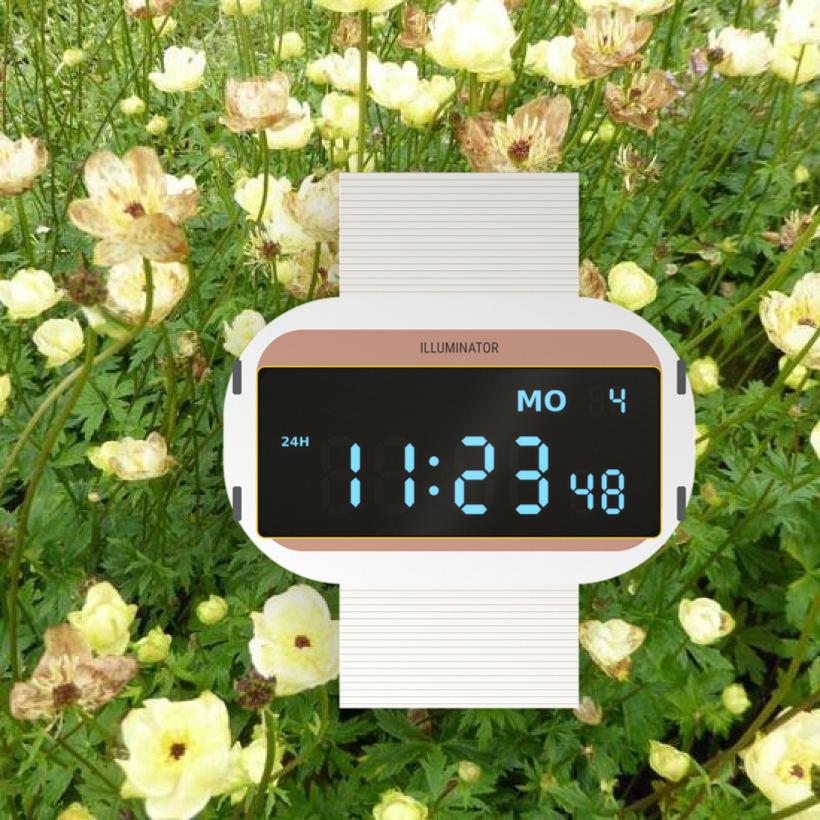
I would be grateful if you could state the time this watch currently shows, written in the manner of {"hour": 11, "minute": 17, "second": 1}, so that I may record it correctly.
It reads {"hour": 11, "minute": 23, "second": 48}
